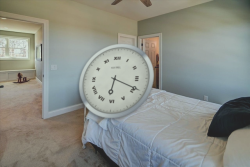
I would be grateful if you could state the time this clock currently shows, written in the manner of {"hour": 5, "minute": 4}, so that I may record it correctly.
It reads {"hour": 6, "minute": 19}
